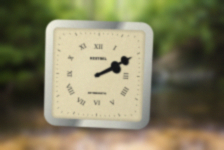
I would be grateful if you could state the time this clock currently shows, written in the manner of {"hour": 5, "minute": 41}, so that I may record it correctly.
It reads {"hour": 2, "minute": 10}
